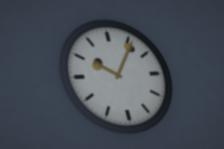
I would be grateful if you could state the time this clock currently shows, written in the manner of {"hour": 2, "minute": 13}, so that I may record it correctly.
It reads {"hour": 10, "minute": 6}
